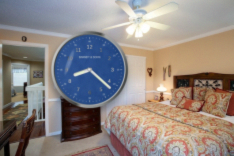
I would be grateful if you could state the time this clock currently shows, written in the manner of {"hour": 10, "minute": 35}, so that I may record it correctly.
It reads {"hour": 8, "minute": 22}
